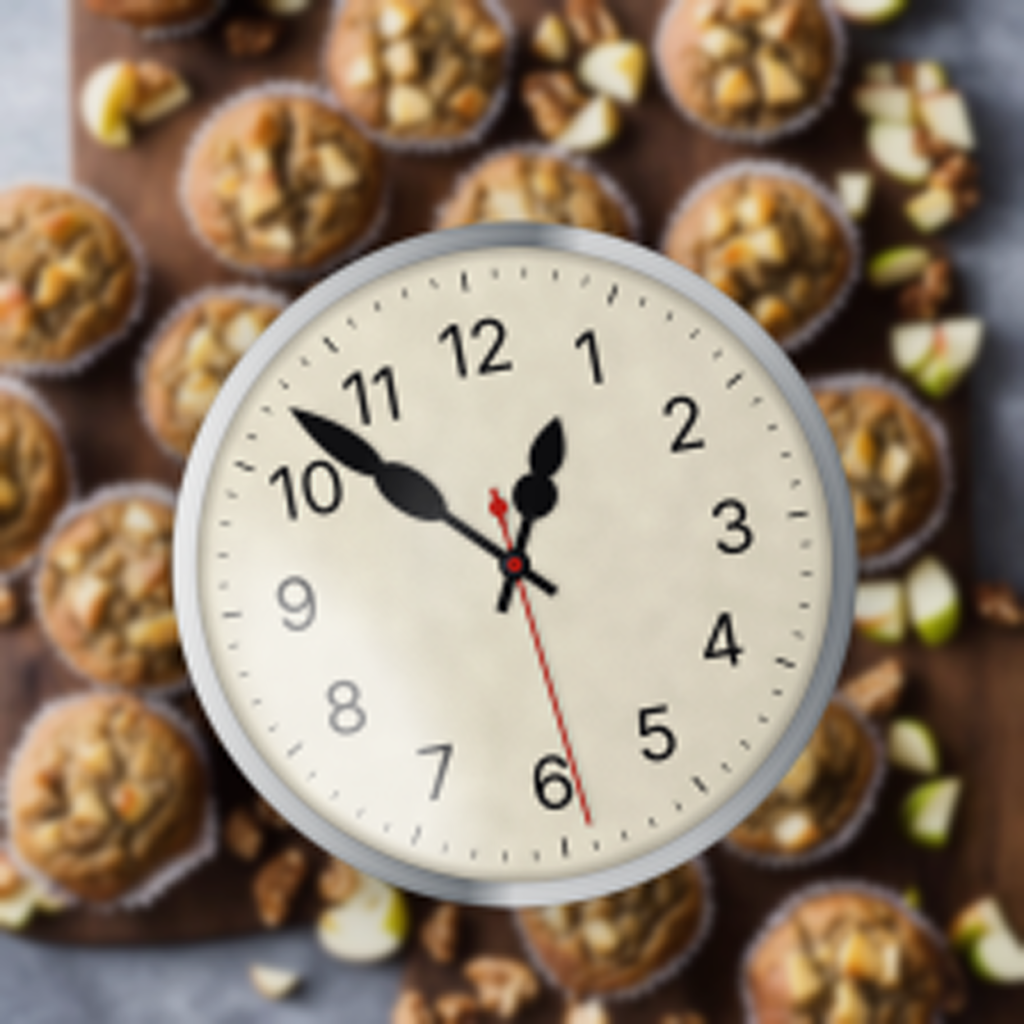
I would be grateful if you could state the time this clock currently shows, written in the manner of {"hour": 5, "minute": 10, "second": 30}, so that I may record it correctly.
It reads {"hour": 12, "minute": 52, "second": 29}
